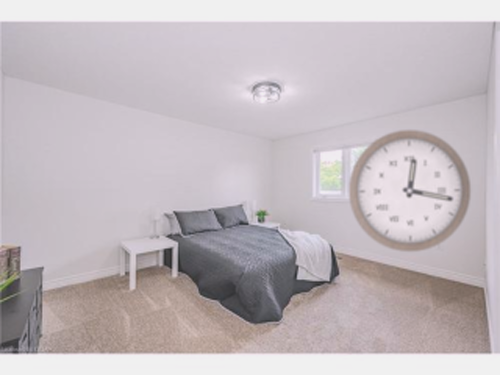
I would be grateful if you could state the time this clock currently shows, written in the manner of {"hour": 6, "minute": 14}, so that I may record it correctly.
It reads {"hour": 12, "minute": 17}
